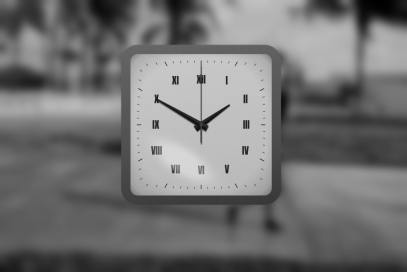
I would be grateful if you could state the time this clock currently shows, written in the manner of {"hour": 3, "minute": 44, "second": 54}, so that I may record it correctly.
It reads {"hour": 1, "minute": 50, "second": 0}
